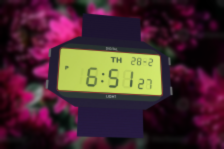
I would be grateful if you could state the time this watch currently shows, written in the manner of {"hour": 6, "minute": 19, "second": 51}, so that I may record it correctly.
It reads {"hour": 6, "minute": 51, "second": 27}
